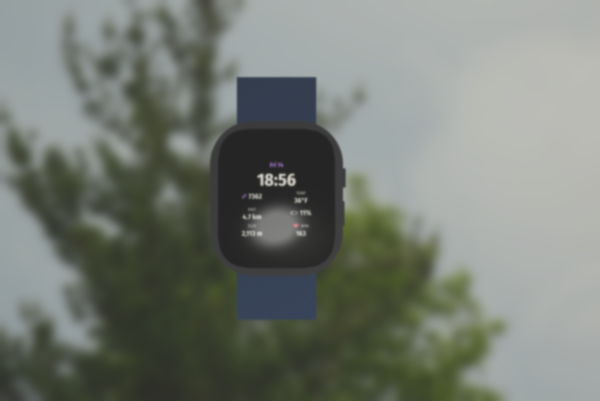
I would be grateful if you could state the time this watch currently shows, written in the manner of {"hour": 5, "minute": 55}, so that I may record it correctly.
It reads {"hour": 18, "minute": 56}
